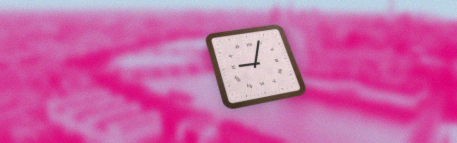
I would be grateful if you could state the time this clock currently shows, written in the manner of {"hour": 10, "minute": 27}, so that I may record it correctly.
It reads {"hour": 9, "minute": 4}
